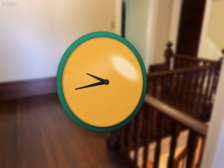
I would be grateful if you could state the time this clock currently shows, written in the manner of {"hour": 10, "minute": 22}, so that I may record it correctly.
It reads {"hour": 9, "minute": 43}
